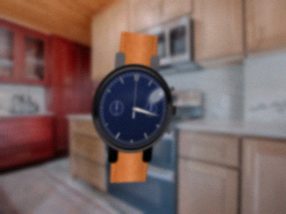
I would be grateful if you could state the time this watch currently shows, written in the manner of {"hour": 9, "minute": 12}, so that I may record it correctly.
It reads {"hour": 3, "minute": 17}
